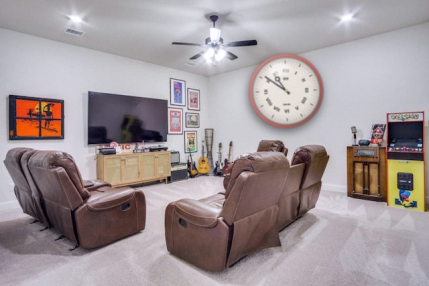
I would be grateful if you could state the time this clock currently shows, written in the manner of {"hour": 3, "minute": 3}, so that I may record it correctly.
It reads {"hour": 10, "minute": 51}
